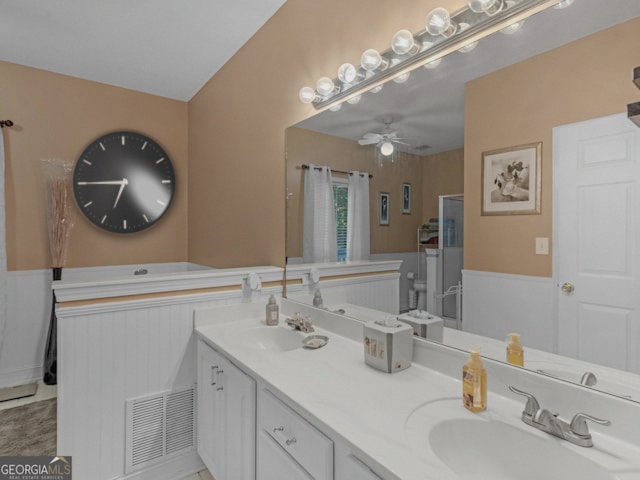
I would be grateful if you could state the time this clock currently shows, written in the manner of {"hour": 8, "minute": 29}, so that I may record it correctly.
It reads {"hour": 6, "minute": 45}
